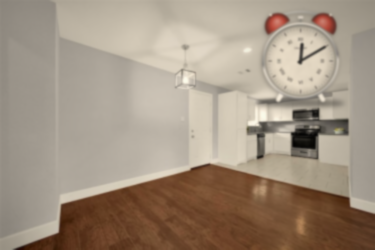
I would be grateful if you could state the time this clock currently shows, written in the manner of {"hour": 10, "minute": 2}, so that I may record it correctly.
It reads {"hour": 12, "minute": 10}
